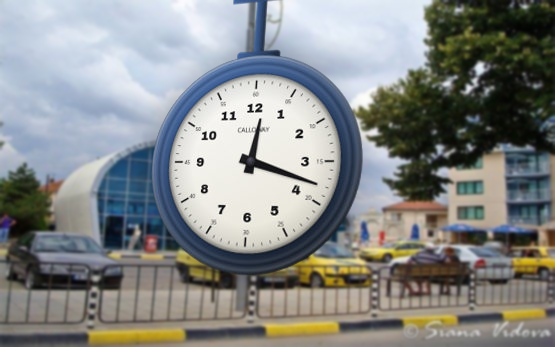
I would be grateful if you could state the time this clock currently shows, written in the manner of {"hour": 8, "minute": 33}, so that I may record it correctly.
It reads {"hour": 12, "minute": 18}
